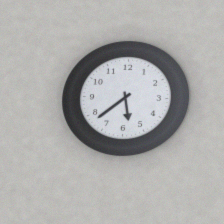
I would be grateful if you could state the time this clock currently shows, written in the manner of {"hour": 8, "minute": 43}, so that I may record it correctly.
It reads {"hour": 5, "minute": 38}
